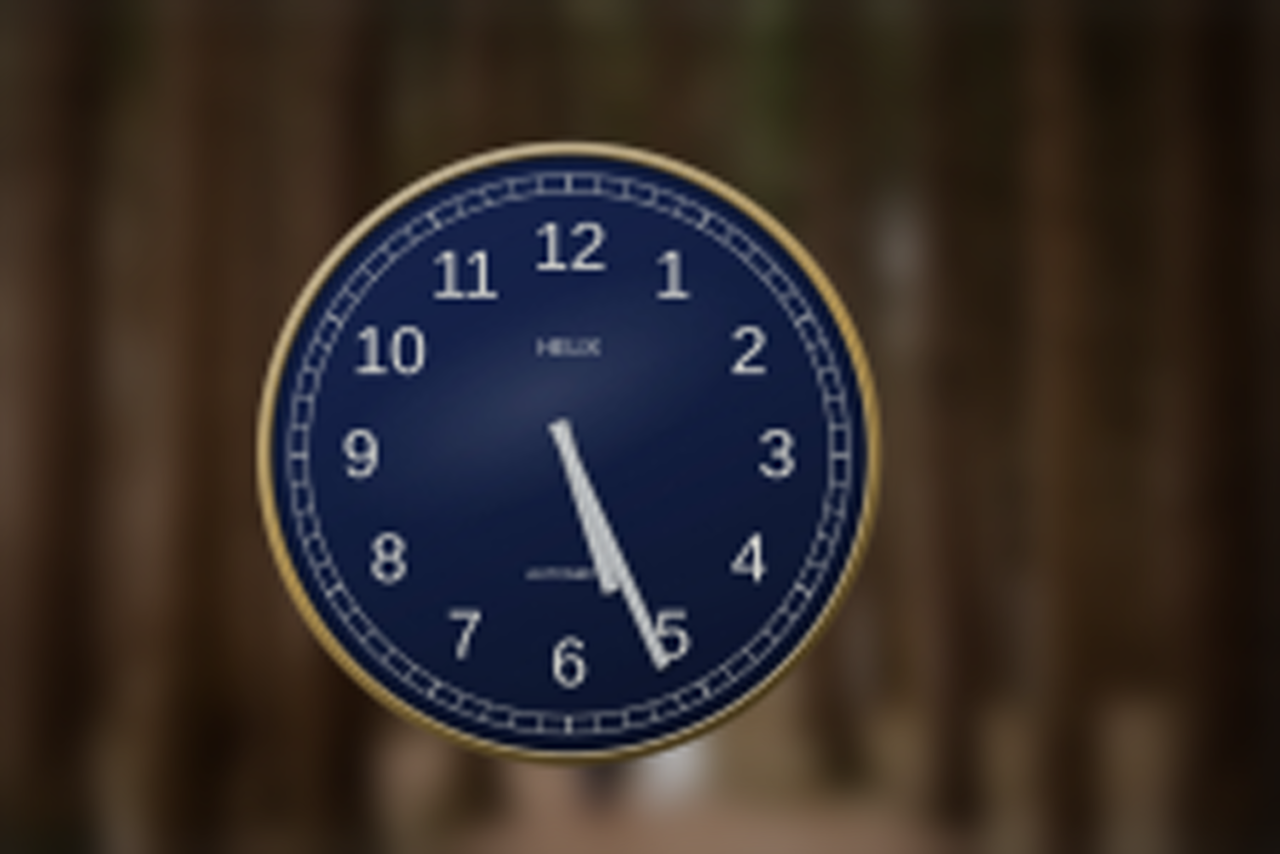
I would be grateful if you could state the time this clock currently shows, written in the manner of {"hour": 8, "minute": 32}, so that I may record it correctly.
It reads {"hour": 5, "minute": 26}
